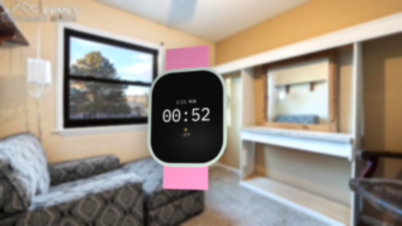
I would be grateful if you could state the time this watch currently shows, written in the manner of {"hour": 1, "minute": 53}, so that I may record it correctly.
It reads {"hour": 0, "minute": 52}
